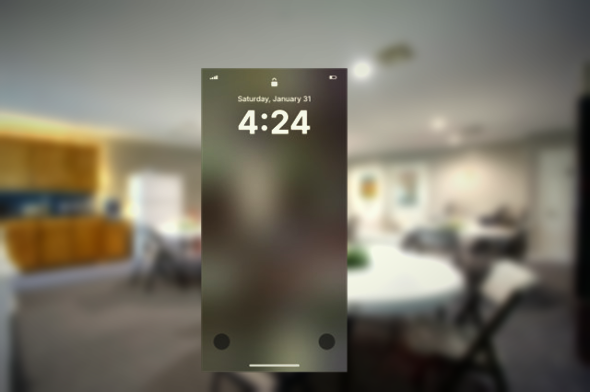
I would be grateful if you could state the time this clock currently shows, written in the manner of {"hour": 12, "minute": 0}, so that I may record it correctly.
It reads {"hour": 4, "minute": 24}
